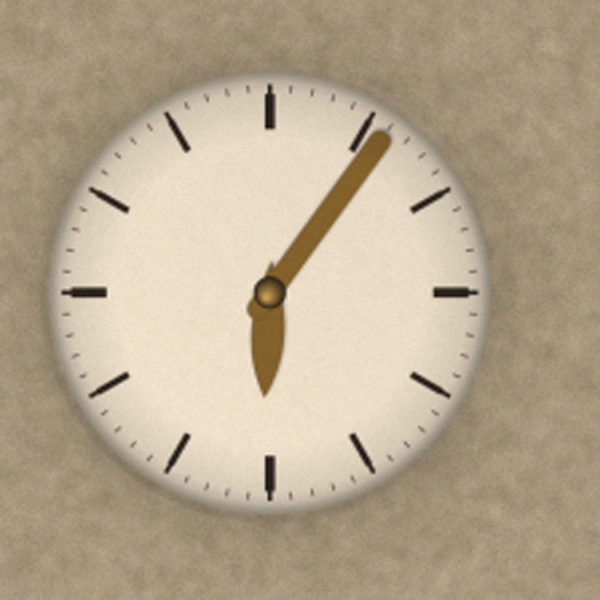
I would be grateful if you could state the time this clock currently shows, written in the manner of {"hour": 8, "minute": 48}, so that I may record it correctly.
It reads {"hour": 6, "minute": 6}
